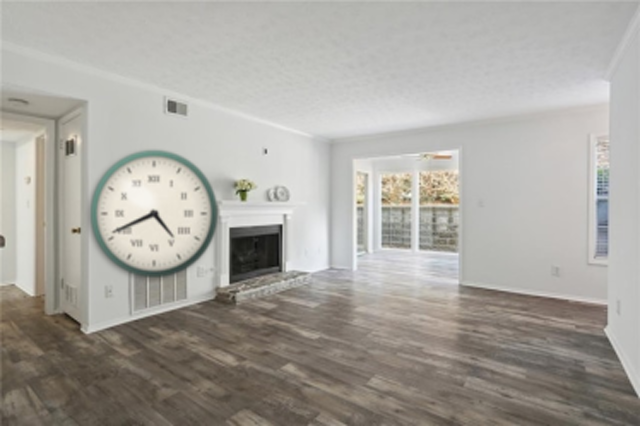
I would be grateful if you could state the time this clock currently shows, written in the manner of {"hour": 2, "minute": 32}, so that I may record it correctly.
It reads {"hour": 4, "minute": 41}
